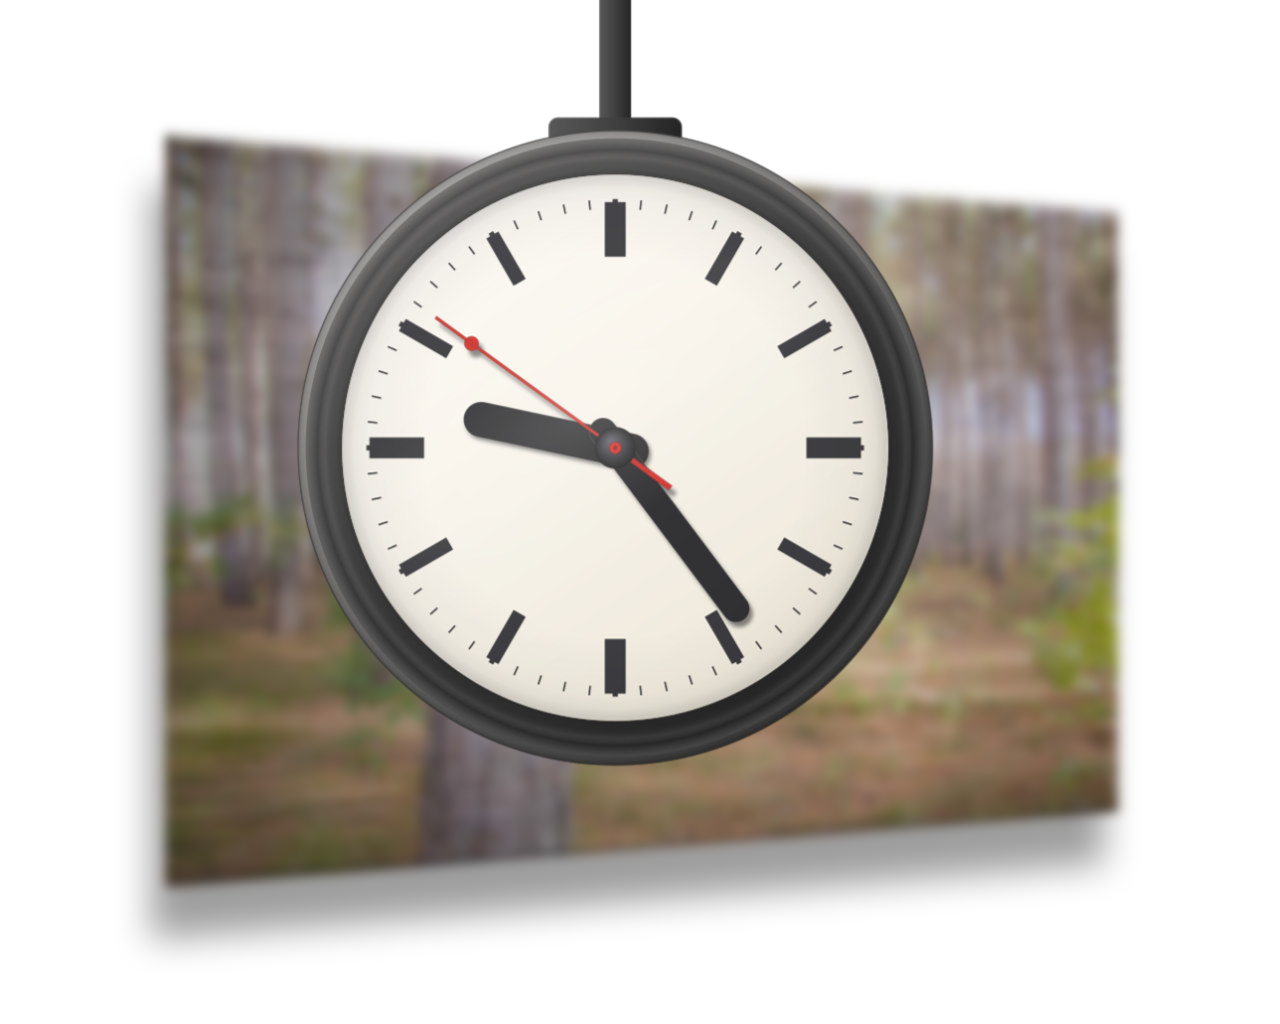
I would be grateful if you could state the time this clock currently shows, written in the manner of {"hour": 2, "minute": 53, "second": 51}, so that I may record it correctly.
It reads {"hour": 9, "minute": 23, "second": 51}
